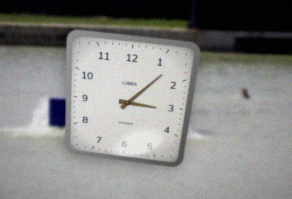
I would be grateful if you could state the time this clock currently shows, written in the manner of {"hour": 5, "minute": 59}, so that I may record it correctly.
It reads {"hour": 3, "minute": 7}
